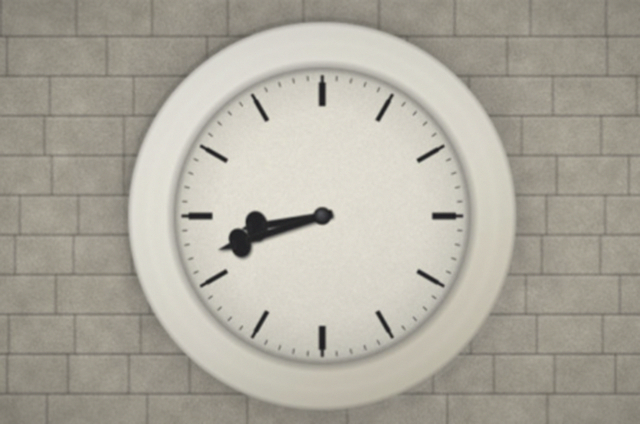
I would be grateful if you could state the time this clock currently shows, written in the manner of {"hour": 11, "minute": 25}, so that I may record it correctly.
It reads {"hour": 8, "minute": 42}
